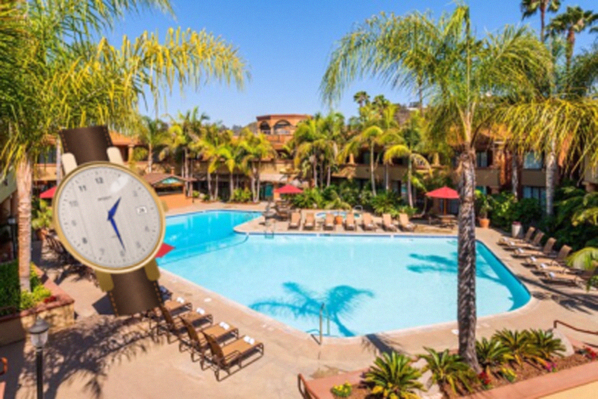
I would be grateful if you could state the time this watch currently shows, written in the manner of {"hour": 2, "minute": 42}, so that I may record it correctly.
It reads {"hour": 1, "minute": 29}
